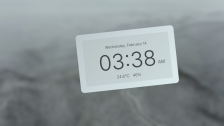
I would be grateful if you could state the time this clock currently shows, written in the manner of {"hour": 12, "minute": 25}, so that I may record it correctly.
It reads {"hour": 3, "minute": 38}
